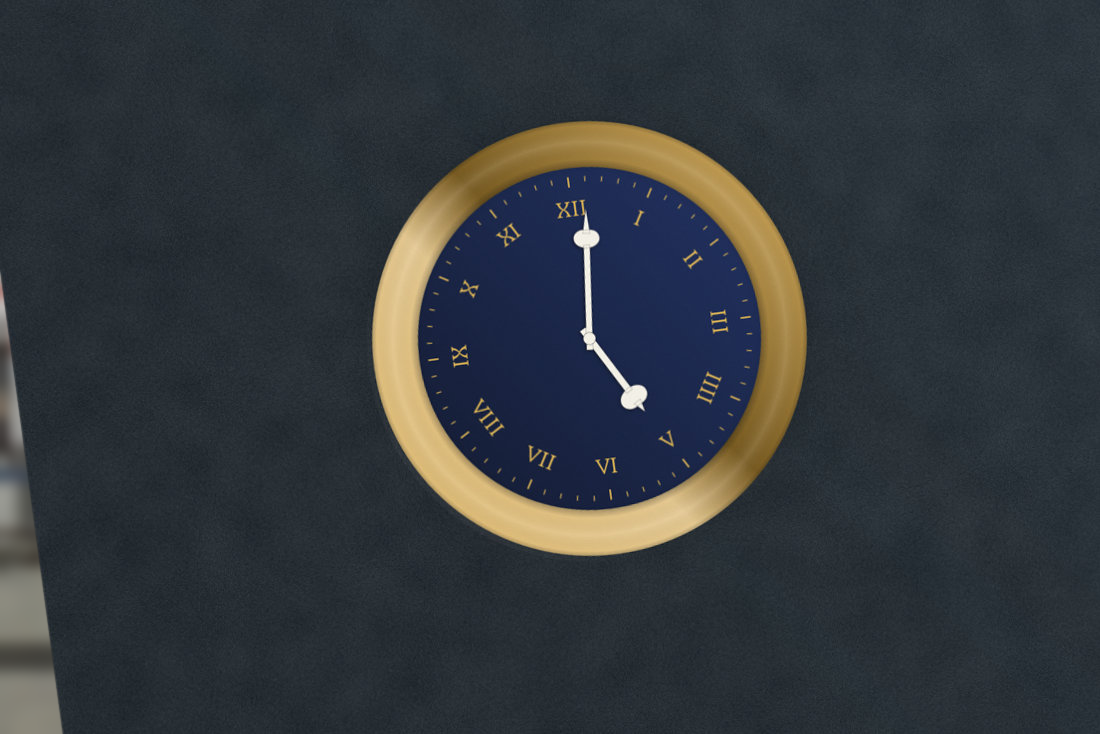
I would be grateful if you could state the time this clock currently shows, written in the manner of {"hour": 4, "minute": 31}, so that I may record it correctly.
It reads {"hour": 5, "minute": 1}
